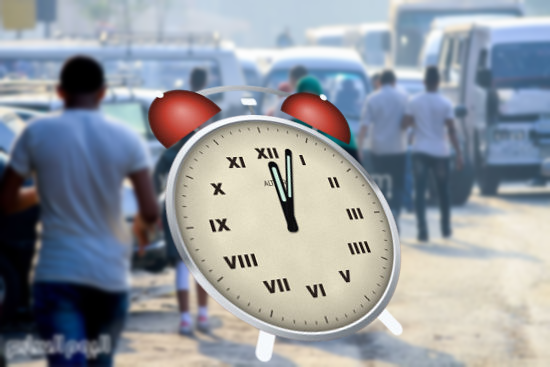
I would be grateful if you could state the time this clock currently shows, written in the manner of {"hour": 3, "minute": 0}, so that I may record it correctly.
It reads {"hour": 12, "minute": 3}
